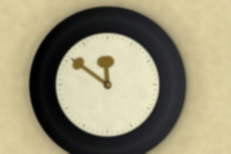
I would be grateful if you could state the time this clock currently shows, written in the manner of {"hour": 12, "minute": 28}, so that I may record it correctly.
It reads {"hour": 11, "minute": 51}
